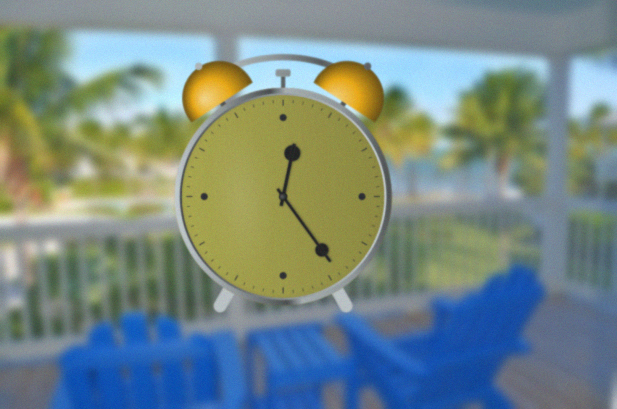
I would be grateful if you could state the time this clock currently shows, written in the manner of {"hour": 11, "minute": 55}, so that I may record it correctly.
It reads {"hour": 12, "minute": 24}
